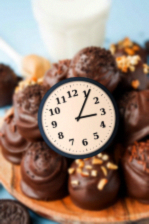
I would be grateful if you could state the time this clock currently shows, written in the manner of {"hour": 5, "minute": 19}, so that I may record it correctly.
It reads {"hour": 3, "minute": 6}
